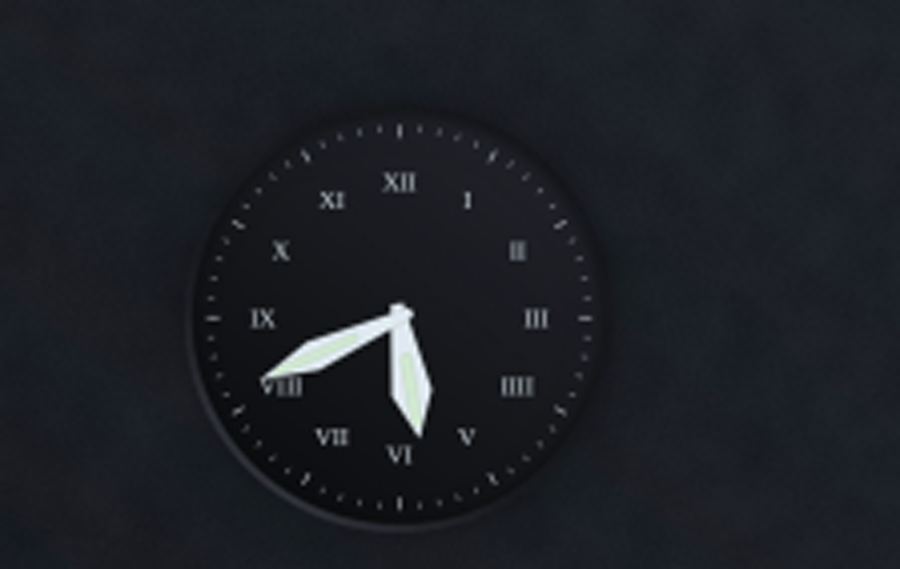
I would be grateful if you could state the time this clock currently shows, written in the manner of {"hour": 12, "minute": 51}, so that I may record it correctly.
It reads {"hour": 5, "minute": 41}
